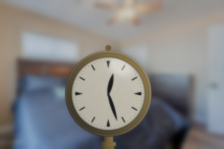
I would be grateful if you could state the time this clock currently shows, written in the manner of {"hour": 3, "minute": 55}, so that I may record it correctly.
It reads {"hour": 12, "minute": 27}
